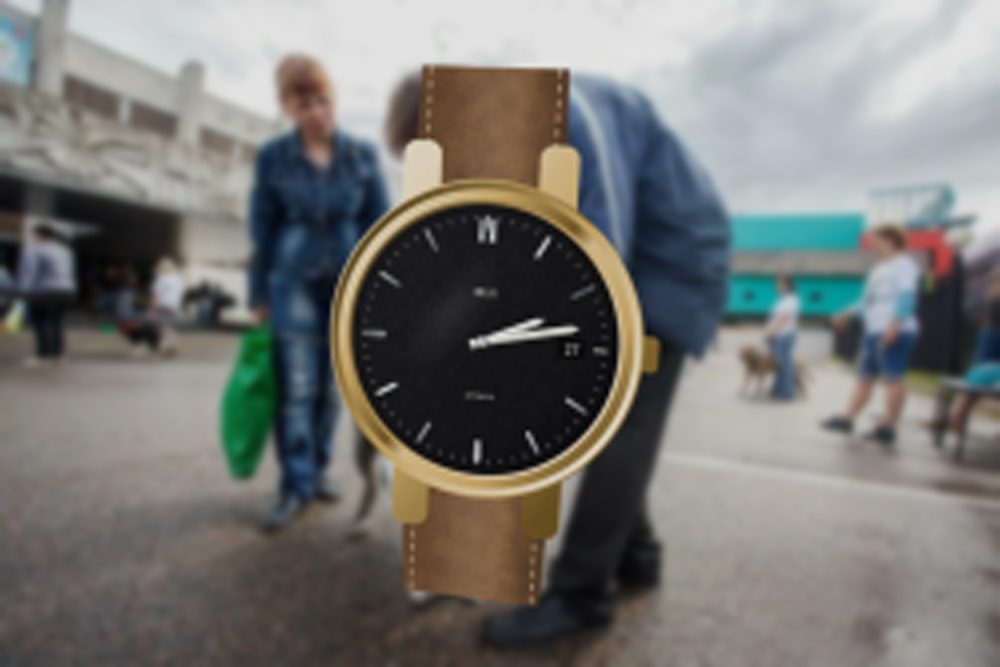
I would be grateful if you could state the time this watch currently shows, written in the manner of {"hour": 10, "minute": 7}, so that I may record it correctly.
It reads {"hour": 2, "minute": 13}
